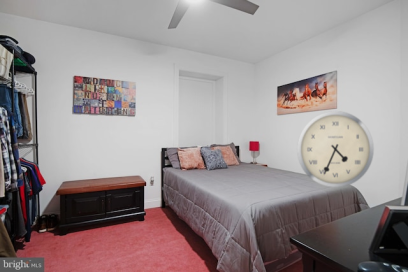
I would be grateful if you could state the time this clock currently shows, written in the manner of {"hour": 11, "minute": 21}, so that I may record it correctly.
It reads {"hour": 4, "minute": 34}
